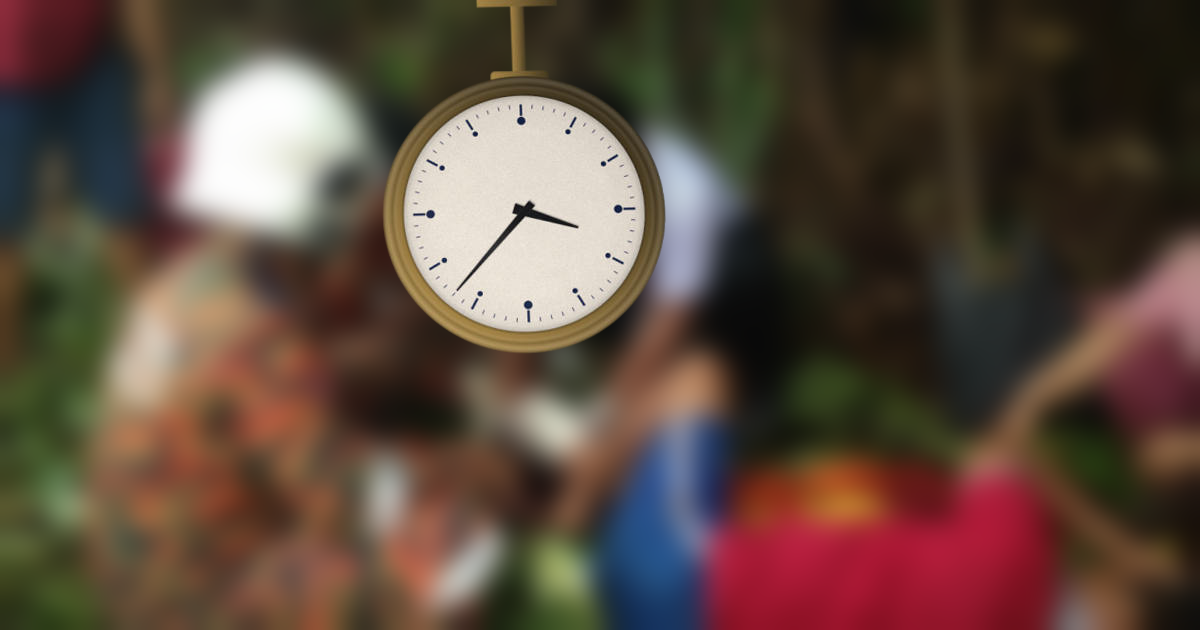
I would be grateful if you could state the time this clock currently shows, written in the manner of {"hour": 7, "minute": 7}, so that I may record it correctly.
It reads {"hour": 3, "minute": 37}
